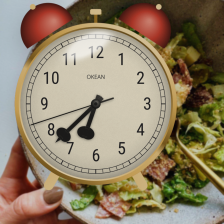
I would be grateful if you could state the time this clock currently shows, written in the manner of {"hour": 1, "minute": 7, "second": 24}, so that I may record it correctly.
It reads {"hour": 6, "minute": 37, "second": 42}
